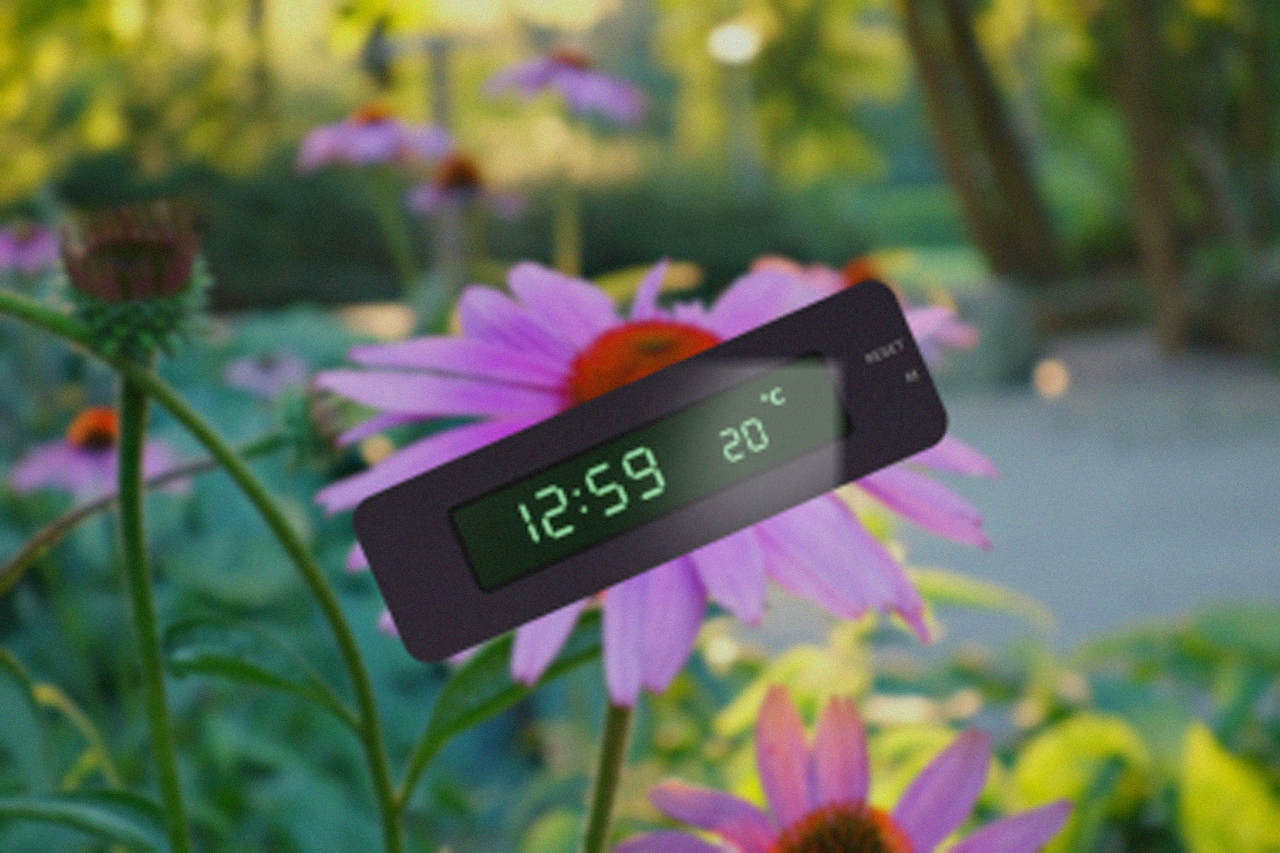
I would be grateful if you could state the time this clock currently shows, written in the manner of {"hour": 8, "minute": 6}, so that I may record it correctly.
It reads {"hour": 12, "minute": 59}
